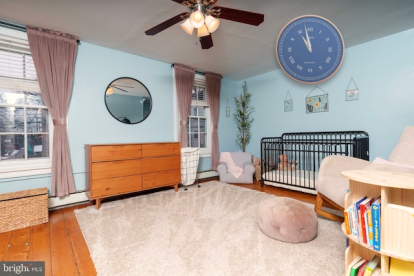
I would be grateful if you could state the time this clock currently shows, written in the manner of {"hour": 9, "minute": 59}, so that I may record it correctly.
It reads {"hour": 10, "minute": 58}
